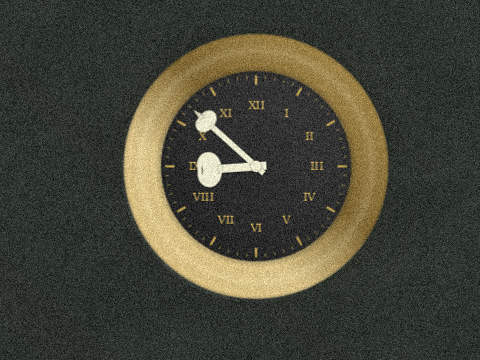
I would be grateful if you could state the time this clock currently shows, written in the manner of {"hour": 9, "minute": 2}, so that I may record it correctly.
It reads {"hour": 8, "minute": 52}
